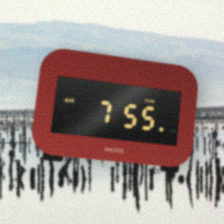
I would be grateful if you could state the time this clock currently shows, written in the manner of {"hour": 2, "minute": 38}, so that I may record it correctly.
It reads {"hour": 7, "minute": 55}
